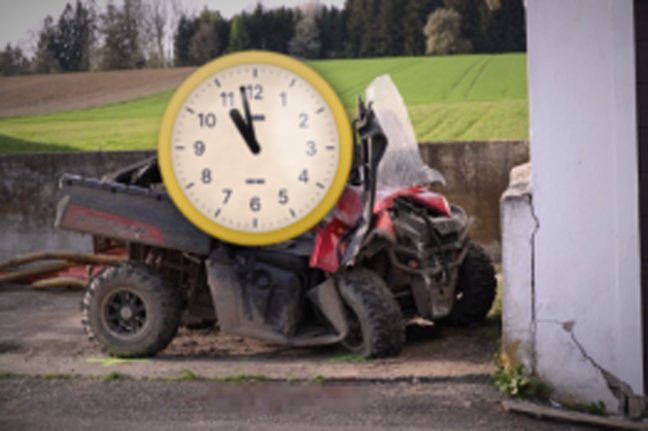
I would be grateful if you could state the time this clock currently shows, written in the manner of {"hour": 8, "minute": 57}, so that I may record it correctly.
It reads {"hour": 10, "minute": 58}
